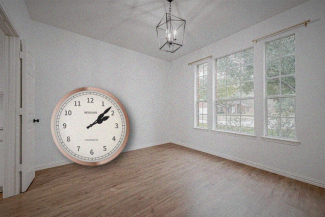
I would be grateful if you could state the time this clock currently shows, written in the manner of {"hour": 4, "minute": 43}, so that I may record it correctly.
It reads {"hour": 2, "minute": 8}
